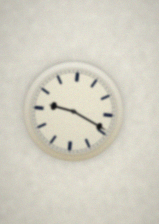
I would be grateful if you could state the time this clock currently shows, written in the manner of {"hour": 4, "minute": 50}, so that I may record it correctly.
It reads {"hour": 9, "minute": 19}
